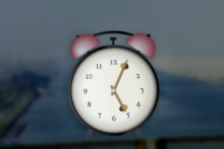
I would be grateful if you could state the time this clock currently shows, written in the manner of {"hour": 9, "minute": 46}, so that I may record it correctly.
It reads {"hour": 5, "minute": 4}
